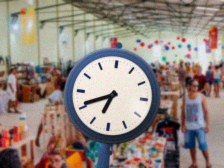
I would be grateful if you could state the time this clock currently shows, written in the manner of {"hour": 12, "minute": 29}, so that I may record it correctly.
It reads {"hour": 6, "minute": 41}
